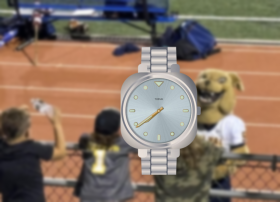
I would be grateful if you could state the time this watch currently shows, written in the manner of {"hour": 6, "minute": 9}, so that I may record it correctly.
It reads {"hour": 7, "minute": 39}
